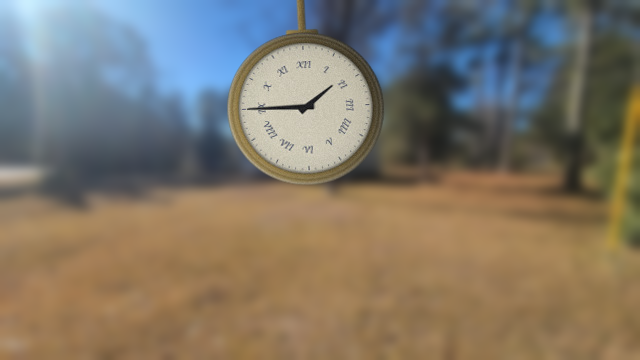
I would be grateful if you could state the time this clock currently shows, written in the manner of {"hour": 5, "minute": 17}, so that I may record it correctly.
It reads {"hour": 1, "minute": 45}
